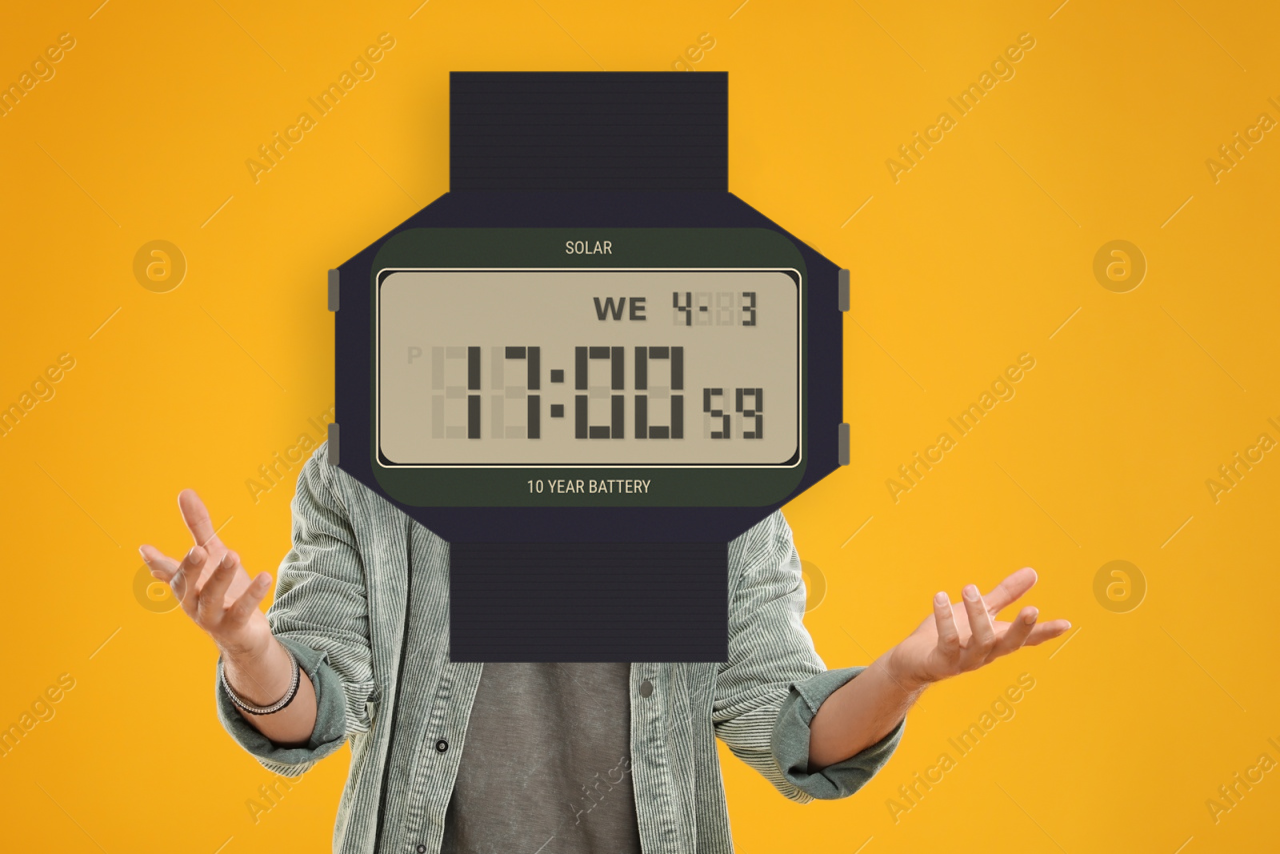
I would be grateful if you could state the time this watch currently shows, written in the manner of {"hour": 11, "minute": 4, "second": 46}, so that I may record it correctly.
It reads {"hour": 17, "minute": 0, "second": 59}
